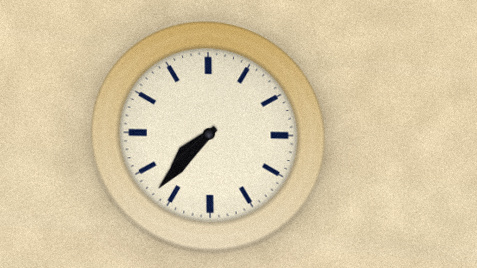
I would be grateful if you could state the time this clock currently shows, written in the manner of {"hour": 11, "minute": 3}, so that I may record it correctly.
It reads {"hour": 7, "minute": 37}
